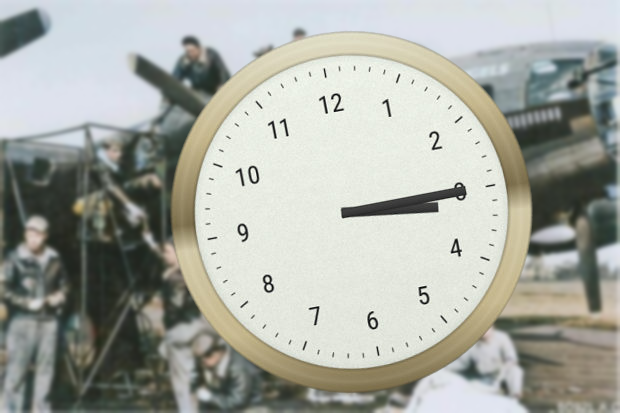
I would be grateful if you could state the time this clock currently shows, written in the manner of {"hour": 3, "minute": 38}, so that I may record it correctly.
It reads {"hour": 3, "minute": 15}
